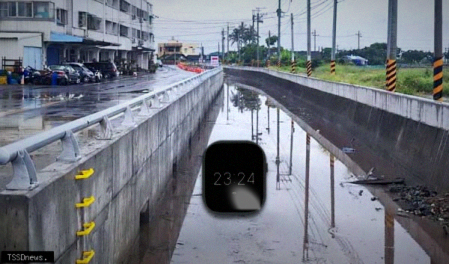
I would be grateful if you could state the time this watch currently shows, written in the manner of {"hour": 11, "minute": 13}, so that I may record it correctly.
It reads {"hour": 23, "minute": 24}
